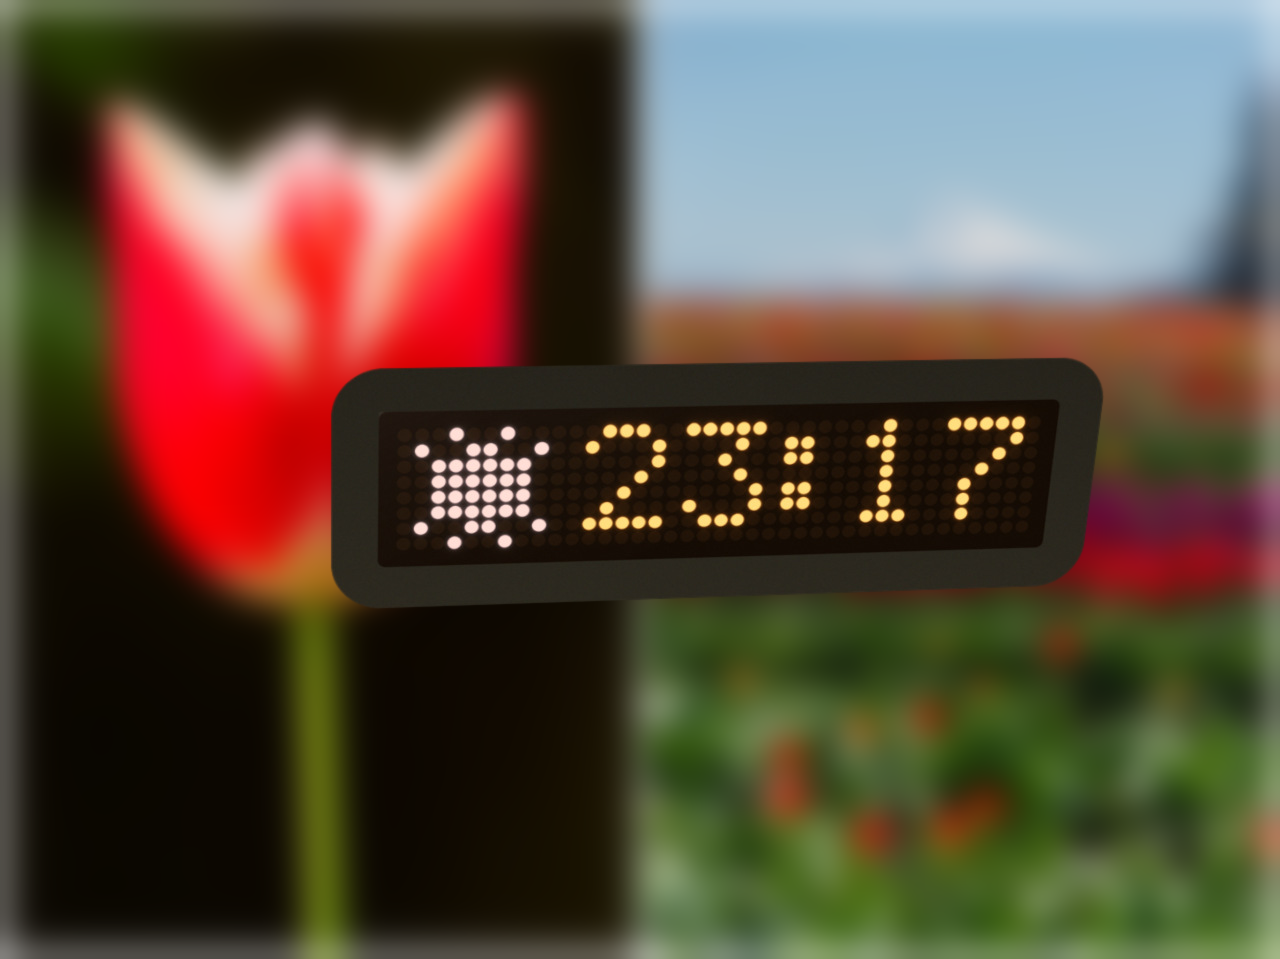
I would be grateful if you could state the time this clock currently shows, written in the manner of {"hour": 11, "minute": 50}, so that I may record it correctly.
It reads {"hour": 23, "minute": 17}
